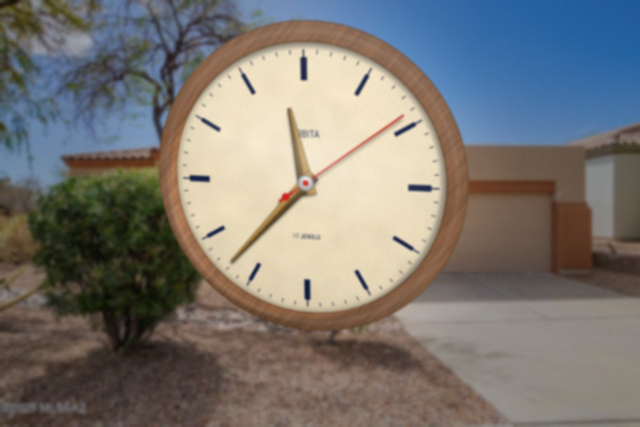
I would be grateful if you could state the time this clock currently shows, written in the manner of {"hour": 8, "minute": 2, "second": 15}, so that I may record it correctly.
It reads {"hour": 11, "minute": 37, "second": 9}
